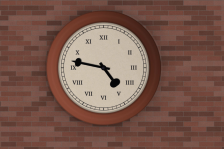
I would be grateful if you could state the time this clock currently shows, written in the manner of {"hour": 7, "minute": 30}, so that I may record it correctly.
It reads {"hour": 4, "minute": 47}
